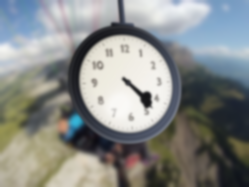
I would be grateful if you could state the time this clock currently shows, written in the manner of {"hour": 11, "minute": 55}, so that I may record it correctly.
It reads {"hour": 4, "minute": 23}
